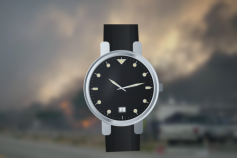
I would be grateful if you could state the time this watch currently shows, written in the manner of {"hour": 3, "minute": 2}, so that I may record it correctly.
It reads {"hour": 10, "minute": 13}
